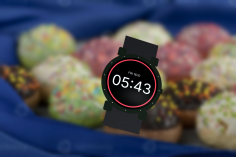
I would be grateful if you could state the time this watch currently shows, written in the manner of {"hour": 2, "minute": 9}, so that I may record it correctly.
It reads {"hour": 5, "minute": 43}
